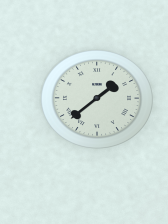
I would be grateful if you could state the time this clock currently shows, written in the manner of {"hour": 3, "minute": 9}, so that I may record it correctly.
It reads {"hour": 1, "minute": 38}
